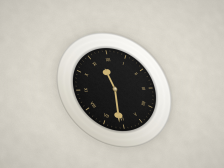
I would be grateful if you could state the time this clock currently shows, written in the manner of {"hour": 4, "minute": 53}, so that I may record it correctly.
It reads {"hour": 11, "minute": 31}
